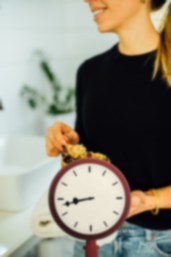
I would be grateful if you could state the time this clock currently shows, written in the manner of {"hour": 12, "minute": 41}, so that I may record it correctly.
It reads {"hour": 8, "minute": 43}
